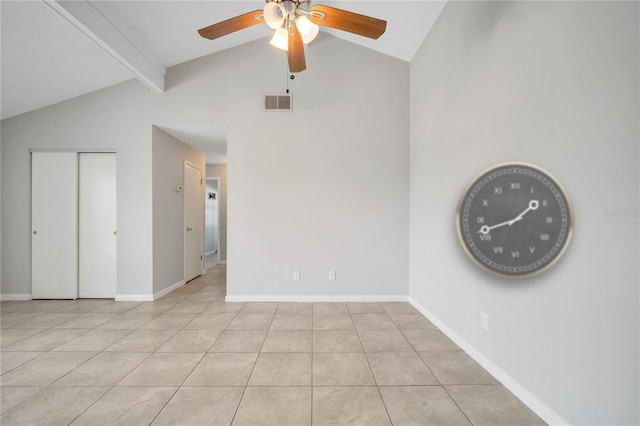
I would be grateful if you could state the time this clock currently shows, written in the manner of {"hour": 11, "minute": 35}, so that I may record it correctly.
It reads {"hour": 1, "minute": 42}
